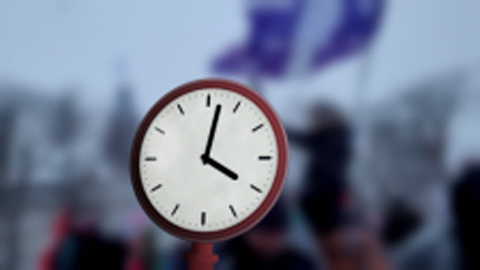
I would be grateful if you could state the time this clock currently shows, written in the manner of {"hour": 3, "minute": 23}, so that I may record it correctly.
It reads {"hour": 4, "minute": 2}
